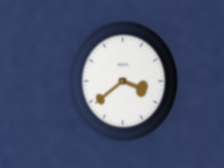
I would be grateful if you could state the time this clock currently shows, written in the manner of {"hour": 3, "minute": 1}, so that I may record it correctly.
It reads {"hour": 3, "minute": 39}
